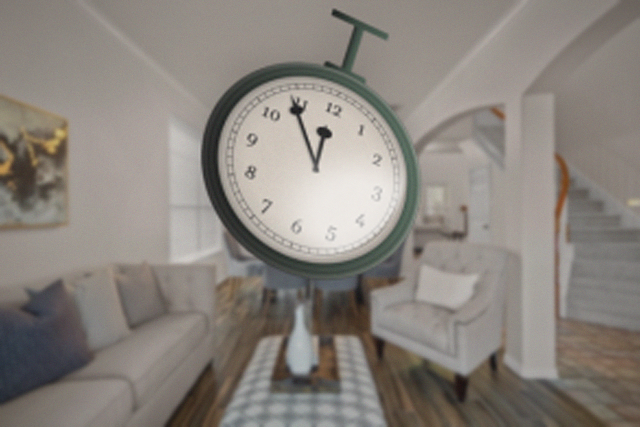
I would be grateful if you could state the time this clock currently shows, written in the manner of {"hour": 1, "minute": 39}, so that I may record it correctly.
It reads {"hour": 11, "minute": 54}
